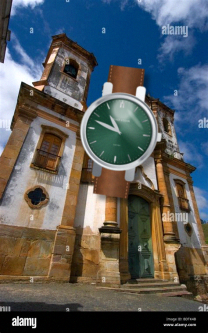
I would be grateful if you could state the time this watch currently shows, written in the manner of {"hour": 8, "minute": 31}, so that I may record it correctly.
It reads {"hour": 10, "minute": 48}
